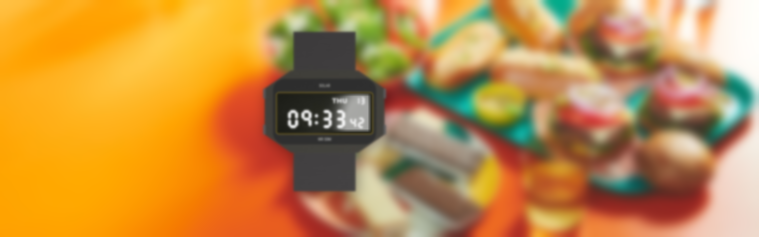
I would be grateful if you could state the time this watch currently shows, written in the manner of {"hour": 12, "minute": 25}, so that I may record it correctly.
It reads {"hour": 9, "minute": 33}
